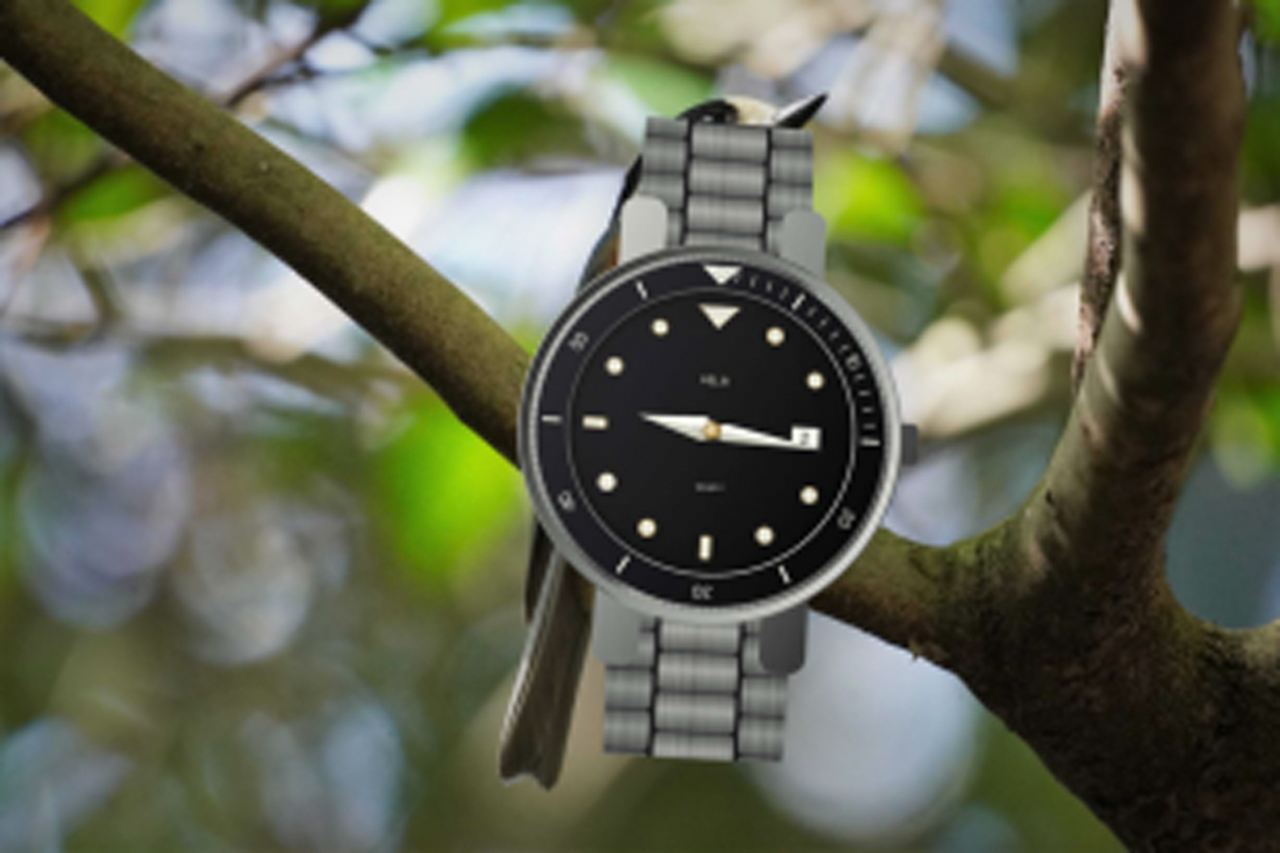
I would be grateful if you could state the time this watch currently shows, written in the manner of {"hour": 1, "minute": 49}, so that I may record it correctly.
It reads {"hour": 9, "minute": 16}
